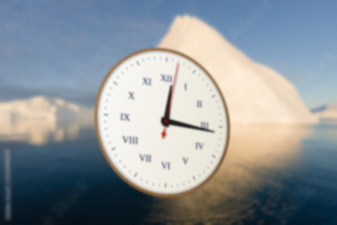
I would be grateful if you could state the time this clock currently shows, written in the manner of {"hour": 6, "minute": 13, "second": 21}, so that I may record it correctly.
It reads {"hour": 12, "minute": 16, "second": 2}
